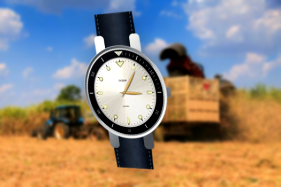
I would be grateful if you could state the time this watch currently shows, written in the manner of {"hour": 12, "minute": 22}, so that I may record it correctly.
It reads {"hour": 3, "minute": 6}
